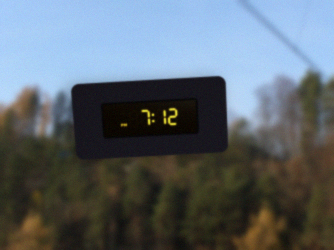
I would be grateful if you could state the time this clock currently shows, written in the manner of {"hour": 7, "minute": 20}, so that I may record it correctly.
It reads {"hour": 7, "minute": 12}
